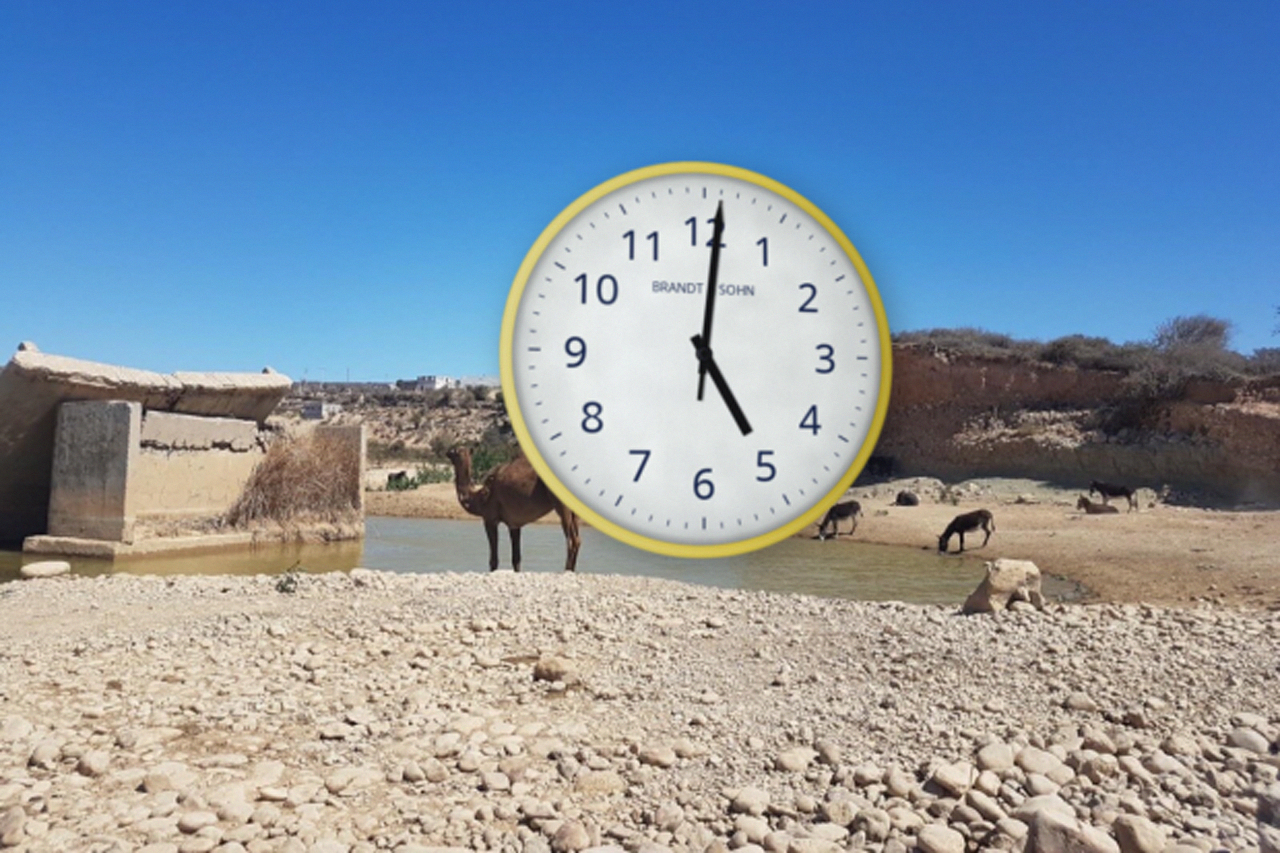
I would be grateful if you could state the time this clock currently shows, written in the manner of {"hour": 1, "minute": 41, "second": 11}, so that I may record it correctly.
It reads {"hour": 5, "minute": 1, "second": 1}
